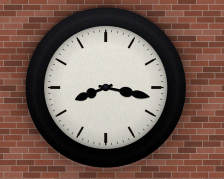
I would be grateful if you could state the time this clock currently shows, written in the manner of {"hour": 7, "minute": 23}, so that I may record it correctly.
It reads {"hour": 8, "minute": 17}
